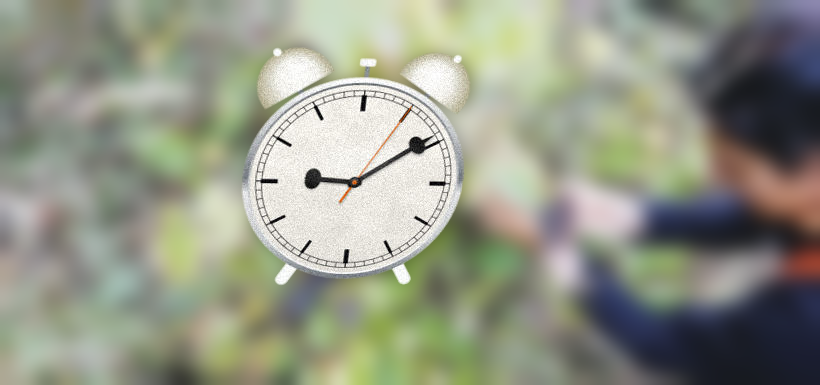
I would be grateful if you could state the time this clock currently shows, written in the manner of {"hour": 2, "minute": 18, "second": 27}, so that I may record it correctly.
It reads {"hour": 9, "minute": 9, "second": 5}
